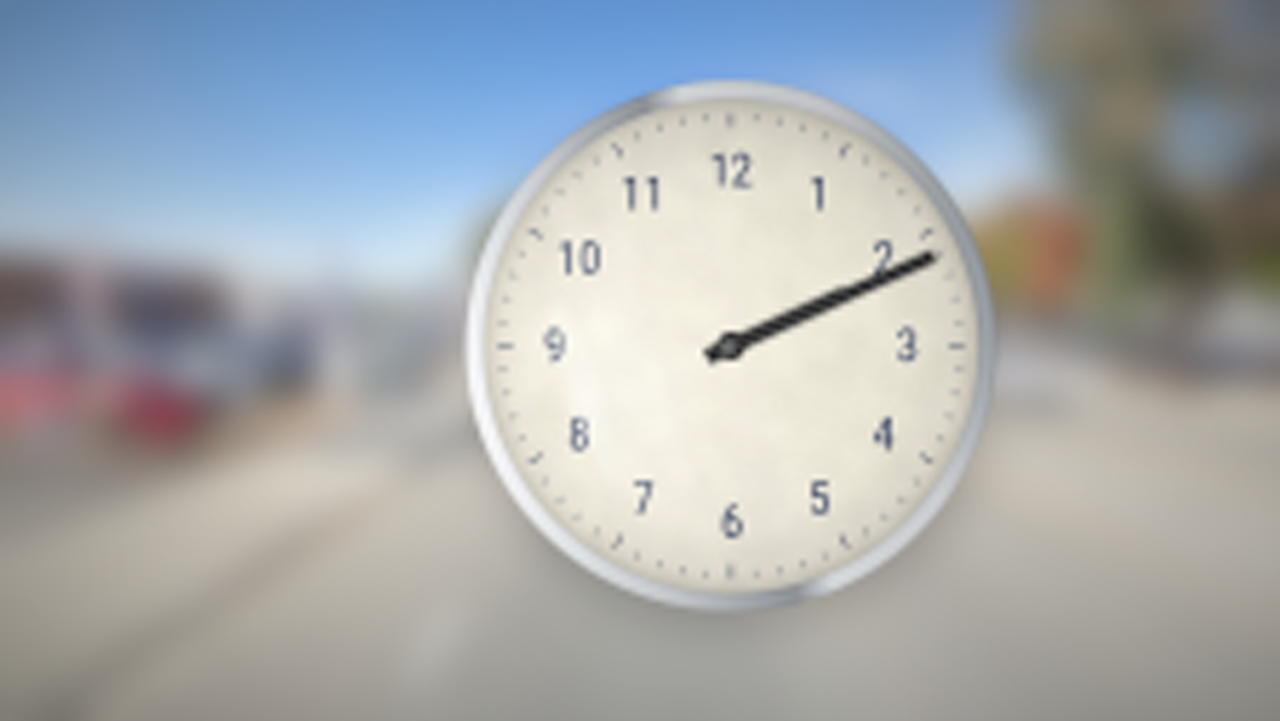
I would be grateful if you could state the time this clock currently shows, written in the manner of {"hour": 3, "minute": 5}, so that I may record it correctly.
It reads {"hour": 2, "minute": 11}
